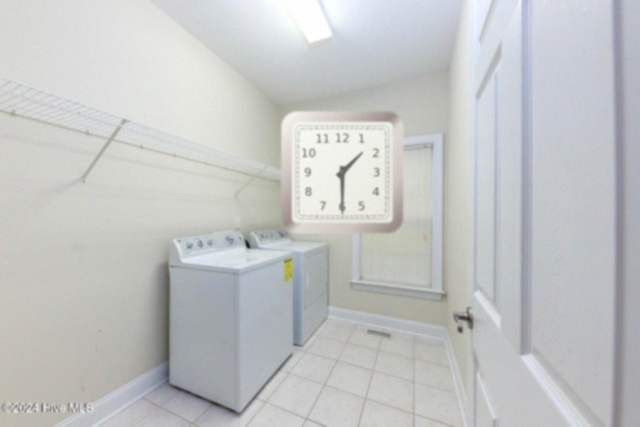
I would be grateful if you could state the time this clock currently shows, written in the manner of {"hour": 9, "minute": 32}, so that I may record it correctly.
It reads {"hour": 1, "minute": 30}
